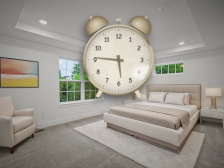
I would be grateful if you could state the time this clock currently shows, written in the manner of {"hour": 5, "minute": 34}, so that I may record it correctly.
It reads {"hour": 5, "minute": 46}
